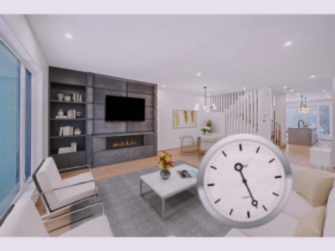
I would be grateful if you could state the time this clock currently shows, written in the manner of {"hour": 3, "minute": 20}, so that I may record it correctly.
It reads {"hour": 11, "minute": 27}
